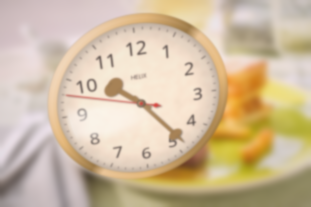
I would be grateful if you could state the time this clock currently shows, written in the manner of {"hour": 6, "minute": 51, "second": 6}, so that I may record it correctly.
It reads {"hour": 10, "minute": 23, "second": 48}
